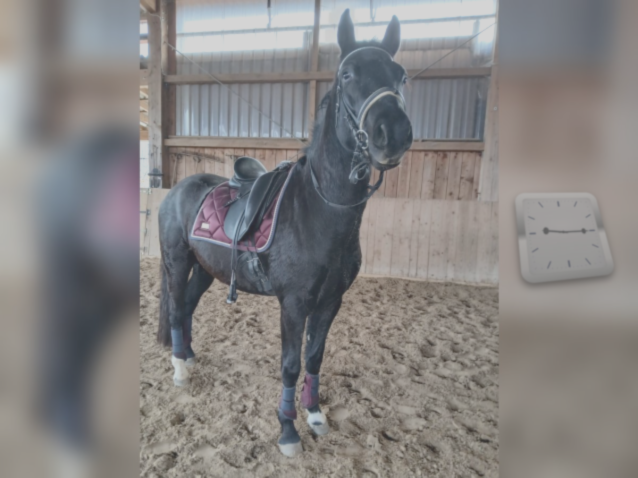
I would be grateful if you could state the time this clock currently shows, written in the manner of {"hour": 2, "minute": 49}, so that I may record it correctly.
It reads {"hour": 9, "minute": 15}
